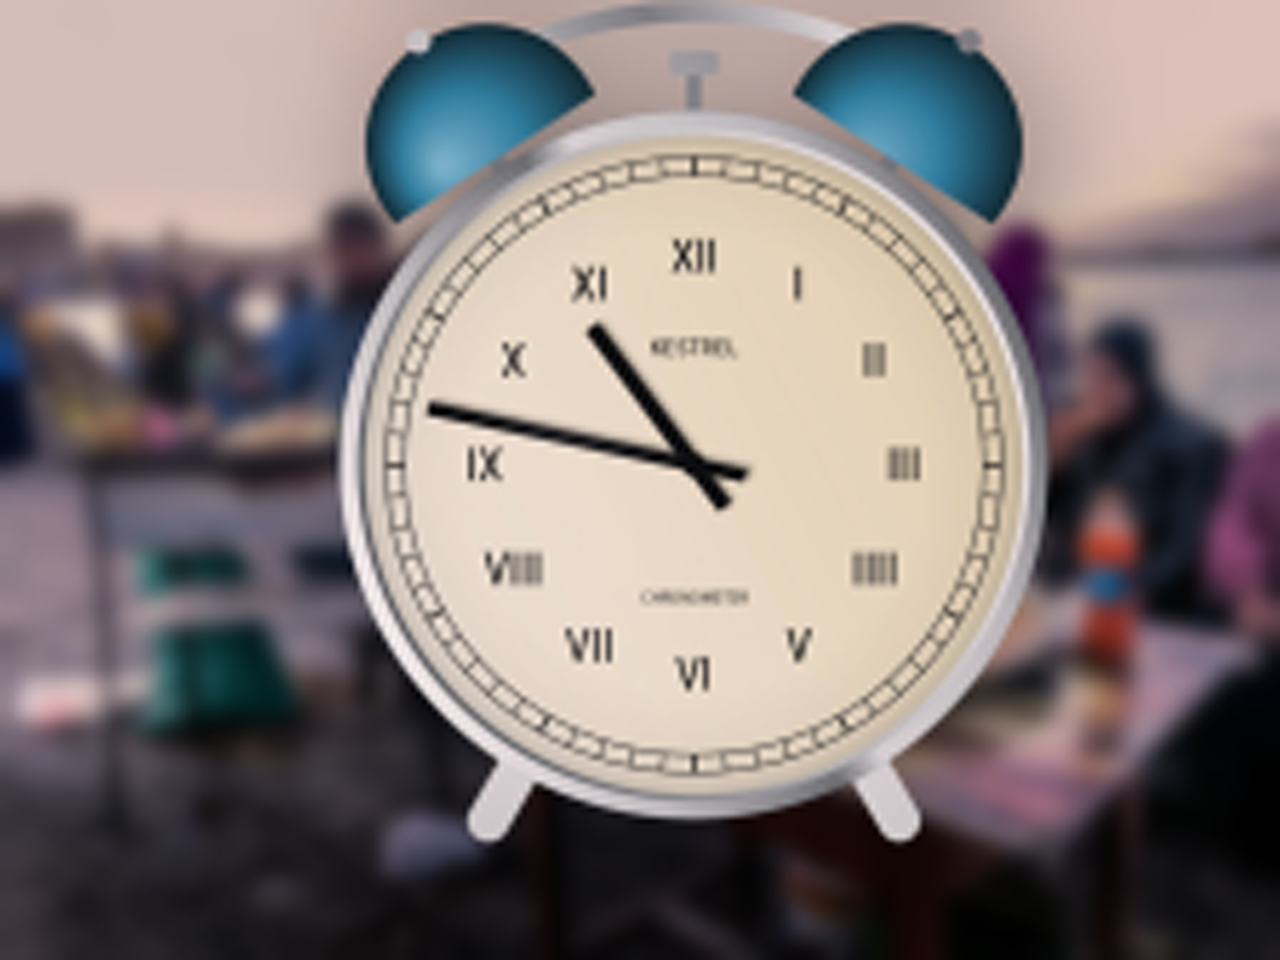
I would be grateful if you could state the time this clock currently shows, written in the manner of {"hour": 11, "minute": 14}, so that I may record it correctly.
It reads {"hour": 10, "minute": 47}
